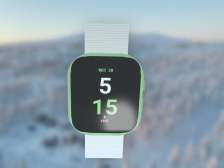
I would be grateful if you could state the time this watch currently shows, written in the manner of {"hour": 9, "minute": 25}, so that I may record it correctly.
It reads {"hour": 5, "minute": 15}
